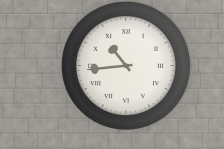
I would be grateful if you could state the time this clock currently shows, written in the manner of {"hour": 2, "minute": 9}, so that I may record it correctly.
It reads {"hour": 10, "minute": 44}
